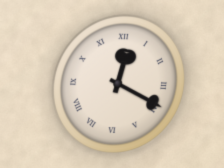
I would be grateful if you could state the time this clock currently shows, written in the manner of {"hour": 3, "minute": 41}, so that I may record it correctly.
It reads {"hour": 12, "minute": 19}
